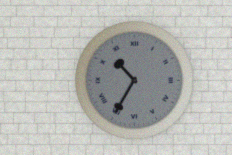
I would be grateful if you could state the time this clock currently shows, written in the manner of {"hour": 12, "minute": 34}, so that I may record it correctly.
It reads {"hour": 10, "minute": 35}
